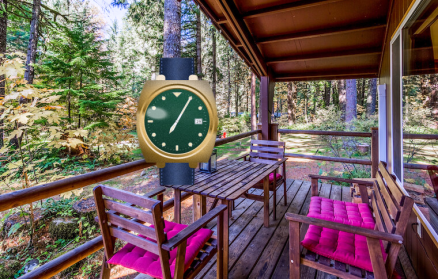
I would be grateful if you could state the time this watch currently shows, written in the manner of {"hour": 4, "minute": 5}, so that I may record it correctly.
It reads {"hour": 7, "minute": 5}
